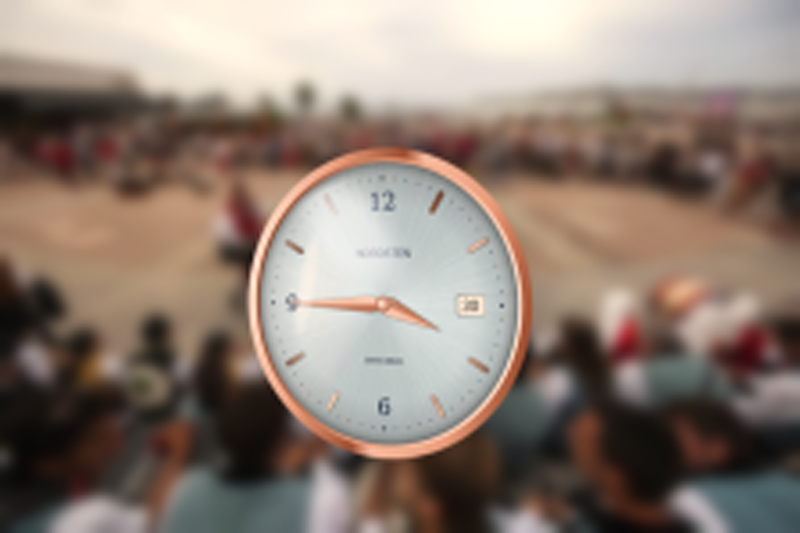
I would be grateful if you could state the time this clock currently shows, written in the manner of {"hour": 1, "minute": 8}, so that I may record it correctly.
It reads {"hour": 3, "minute": 45}
